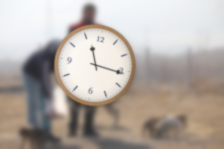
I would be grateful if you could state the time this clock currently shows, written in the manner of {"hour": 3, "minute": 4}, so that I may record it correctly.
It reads {"hour": 11, "minute": 16}
